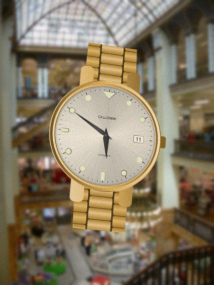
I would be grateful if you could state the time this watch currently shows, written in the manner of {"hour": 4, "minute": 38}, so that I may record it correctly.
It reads {"hour": 5, "minute": 50}
